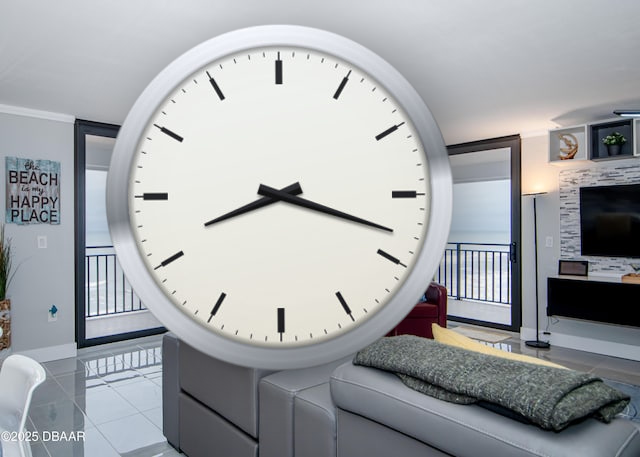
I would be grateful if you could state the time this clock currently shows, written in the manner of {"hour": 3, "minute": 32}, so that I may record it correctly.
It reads {"hour": 8, "minute": 18}
